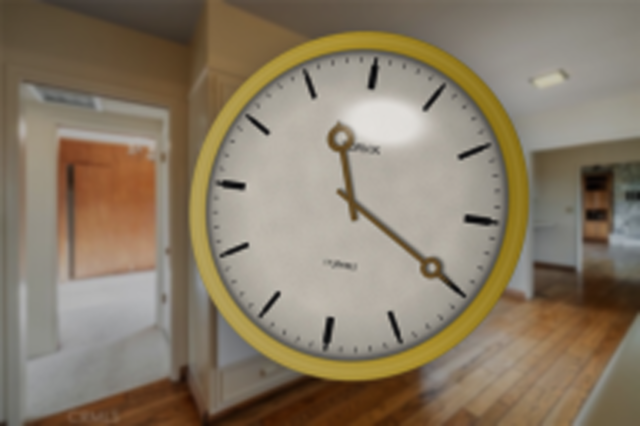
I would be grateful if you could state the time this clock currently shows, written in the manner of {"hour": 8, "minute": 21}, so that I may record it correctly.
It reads {"hour": 11, "minute": 20}
